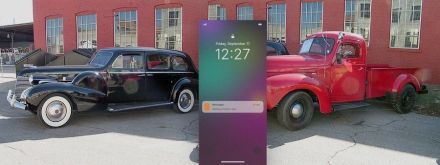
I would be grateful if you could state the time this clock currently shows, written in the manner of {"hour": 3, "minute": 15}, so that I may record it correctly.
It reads {"hour": 12, "minute": 27}
